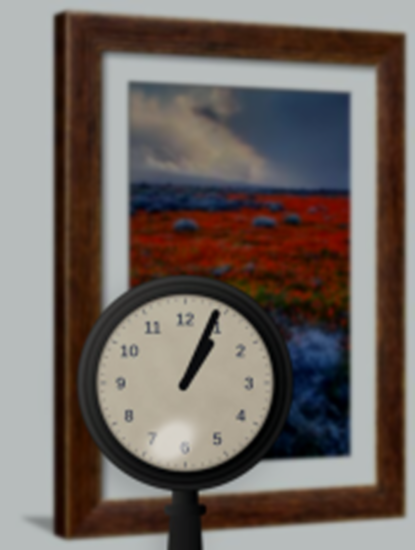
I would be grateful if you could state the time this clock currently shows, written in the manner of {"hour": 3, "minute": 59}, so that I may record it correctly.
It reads {"hour": 1, "minute": 4}
